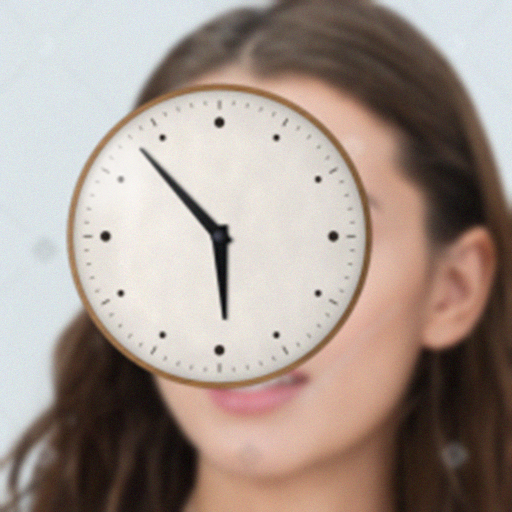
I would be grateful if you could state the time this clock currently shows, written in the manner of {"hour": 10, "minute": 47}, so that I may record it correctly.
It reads {"hour": 5, "minute": 53}
